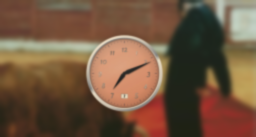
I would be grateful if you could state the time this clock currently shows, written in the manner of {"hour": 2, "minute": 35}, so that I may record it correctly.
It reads {"hour": 7, "minute": 11}
